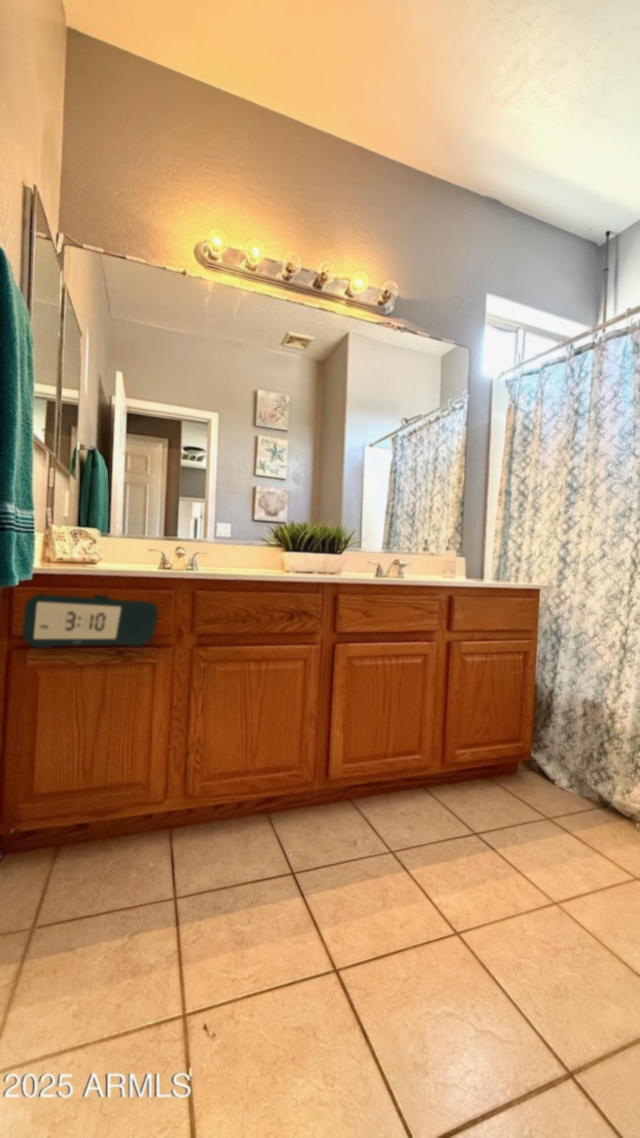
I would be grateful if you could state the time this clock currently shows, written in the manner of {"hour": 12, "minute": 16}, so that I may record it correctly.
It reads {"hour": 3, "minute": 10}
